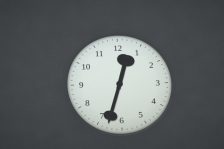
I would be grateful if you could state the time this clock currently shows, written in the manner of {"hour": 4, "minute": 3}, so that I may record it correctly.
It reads {"hour": 12, "minute": 33}
